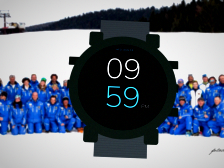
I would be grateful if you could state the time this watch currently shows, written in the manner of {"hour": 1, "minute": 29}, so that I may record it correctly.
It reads {"hour": 9, "minute": 59}
